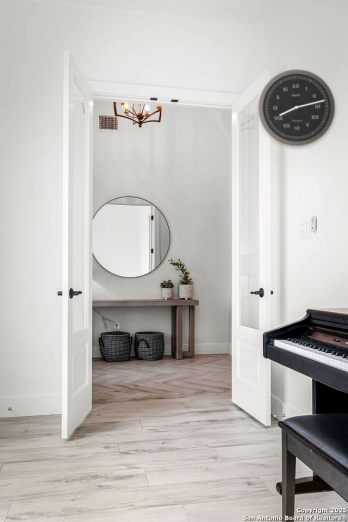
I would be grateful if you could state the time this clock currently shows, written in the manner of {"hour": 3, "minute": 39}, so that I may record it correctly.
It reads {"hour": 8, "minute": 13}
